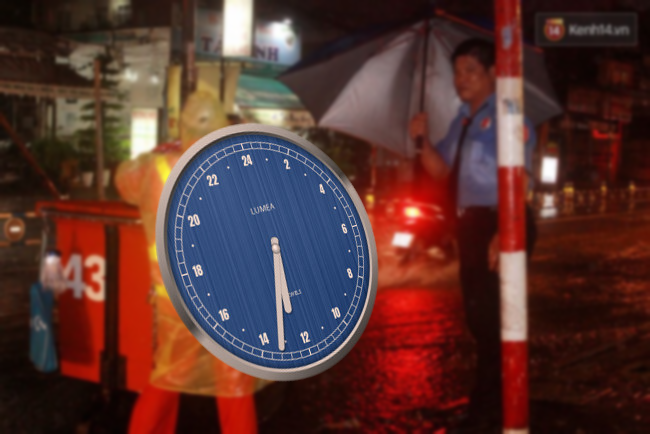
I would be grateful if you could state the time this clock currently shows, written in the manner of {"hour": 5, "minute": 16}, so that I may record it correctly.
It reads {"hour": 12, "minute": 33}
